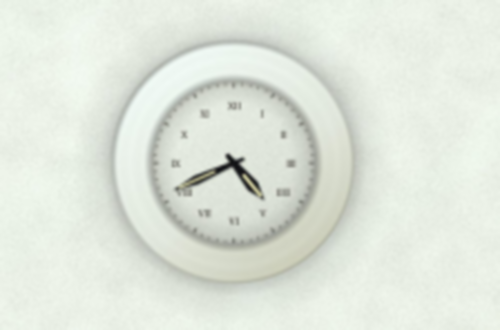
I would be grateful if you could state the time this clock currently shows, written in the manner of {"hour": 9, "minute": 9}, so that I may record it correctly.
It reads {"hour": 4, "minute": 41}
